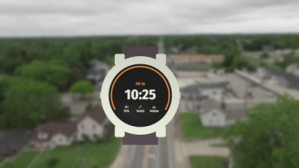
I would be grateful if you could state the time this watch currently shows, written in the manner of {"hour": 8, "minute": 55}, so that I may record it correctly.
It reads {"hour": 10, "minute": 25}
